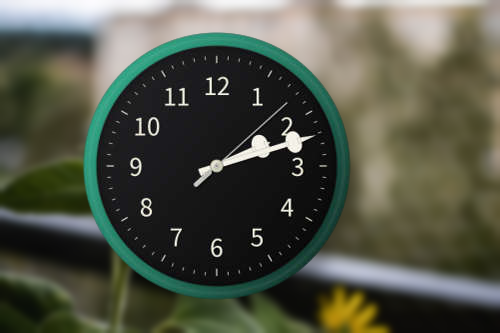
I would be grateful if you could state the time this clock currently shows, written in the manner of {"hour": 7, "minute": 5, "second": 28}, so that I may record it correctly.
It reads {"hour": 2, "minute": 12, "second": 8}
